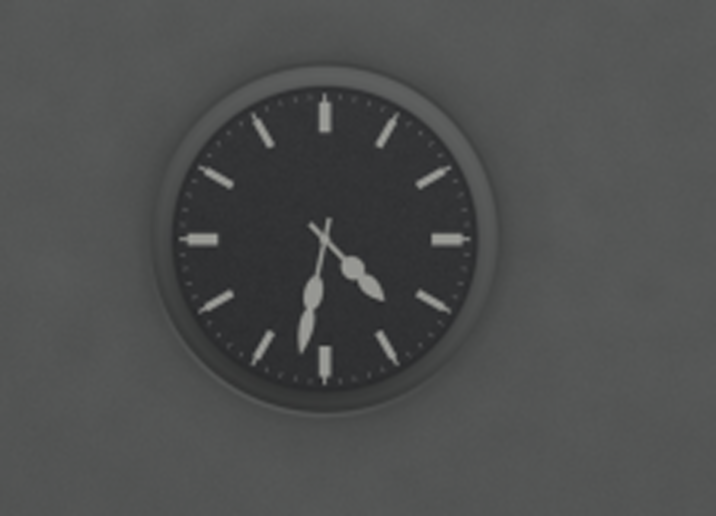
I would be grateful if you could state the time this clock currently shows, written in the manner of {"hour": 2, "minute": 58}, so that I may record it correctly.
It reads {"hour": 4, "minute": 32}
